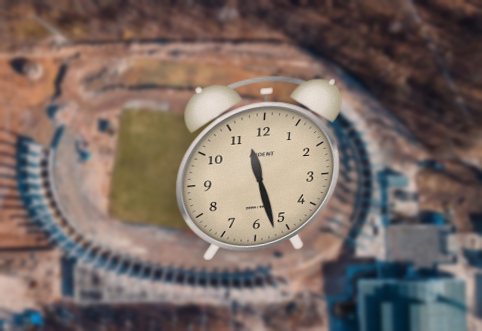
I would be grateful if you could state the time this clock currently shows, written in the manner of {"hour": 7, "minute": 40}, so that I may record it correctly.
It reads {"hour": 11, "minute": 27}
